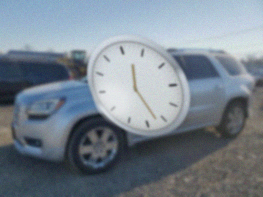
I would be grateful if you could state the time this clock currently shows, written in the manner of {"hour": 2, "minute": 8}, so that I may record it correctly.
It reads {"hour": 12, "minute": 27}
